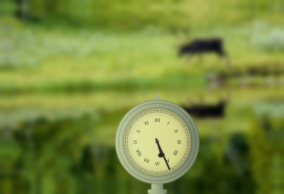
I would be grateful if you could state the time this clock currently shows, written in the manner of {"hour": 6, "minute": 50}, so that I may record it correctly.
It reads {"hour": 5, "minute": 26}
